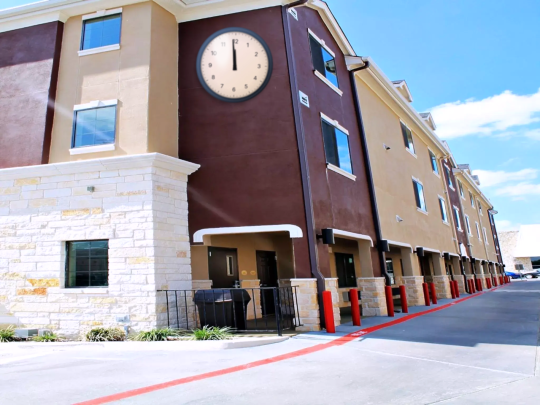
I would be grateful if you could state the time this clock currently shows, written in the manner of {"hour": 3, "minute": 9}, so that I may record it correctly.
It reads {"hour": 11, "minute": 59}
